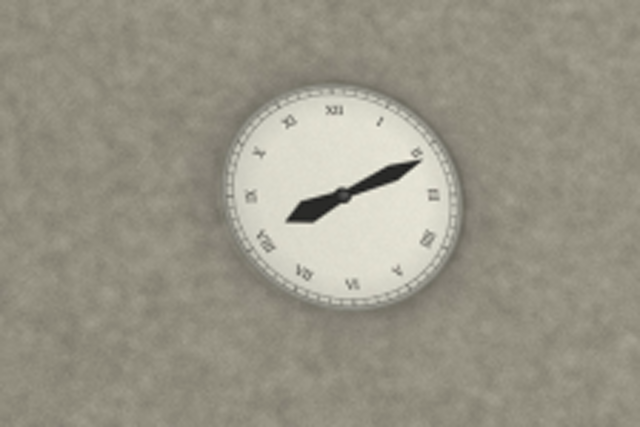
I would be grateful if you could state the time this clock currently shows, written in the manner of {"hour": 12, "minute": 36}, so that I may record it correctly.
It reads {"hour": 8, "minute": 11}
